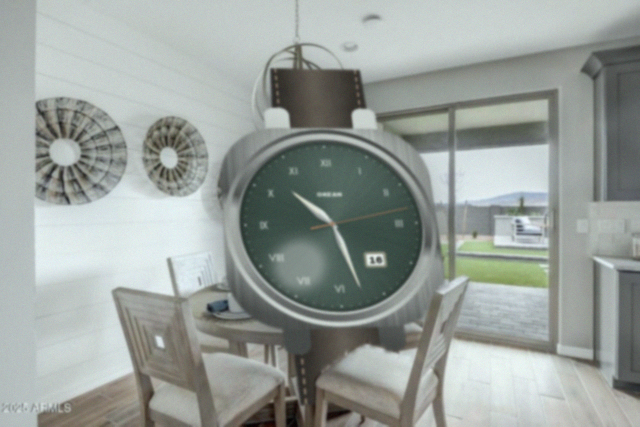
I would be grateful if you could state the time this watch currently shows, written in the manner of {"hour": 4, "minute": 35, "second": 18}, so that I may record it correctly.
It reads {"hour": 10, "minute": 27, "second": 13}
